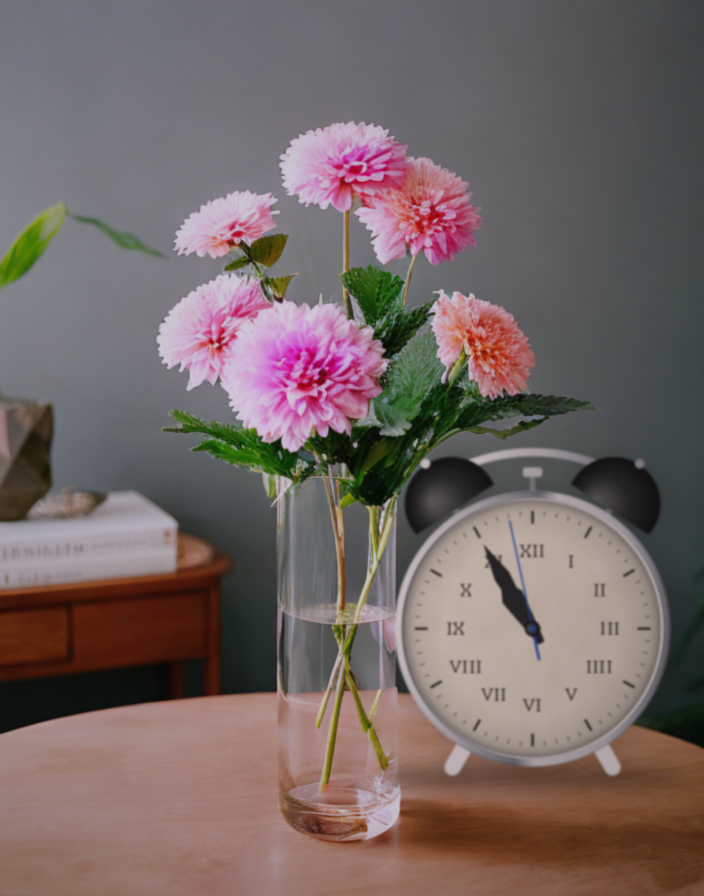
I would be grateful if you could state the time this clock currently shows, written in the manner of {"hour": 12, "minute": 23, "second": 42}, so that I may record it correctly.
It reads {"hour": 10, "minute": 54, "second": 58}
